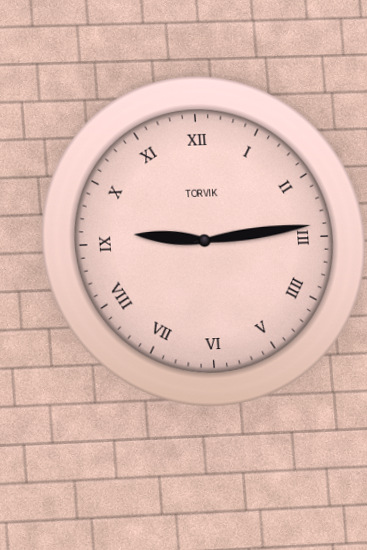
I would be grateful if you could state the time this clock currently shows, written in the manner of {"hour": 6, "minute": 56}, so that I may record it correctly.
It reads {"hour": 9, "minute": 14}
